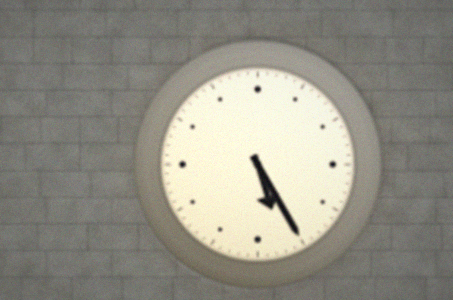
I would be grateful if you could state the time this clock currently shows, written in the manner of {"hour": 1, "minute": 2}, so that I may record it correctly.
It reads {"hour": 5, "minute": 25}
